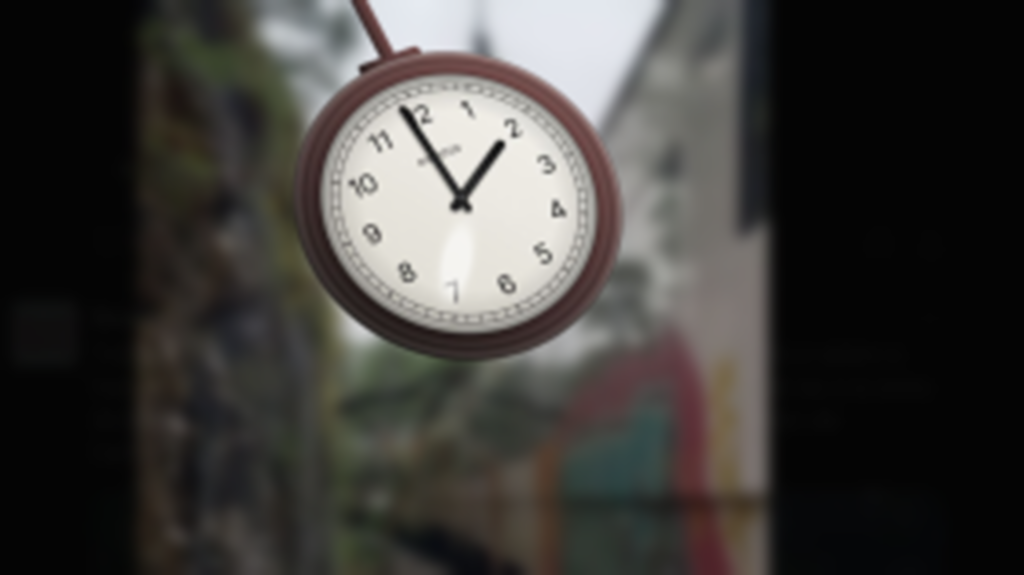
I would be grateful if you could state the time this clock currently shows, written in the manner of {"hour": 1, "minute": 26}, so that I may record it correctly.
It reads {"hour": 1, "minute": 59}
